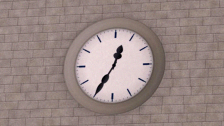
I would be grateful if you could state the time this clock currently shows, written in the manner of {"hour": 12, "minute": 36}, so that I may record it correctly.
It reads {"hour": 12, "minute": 35}
